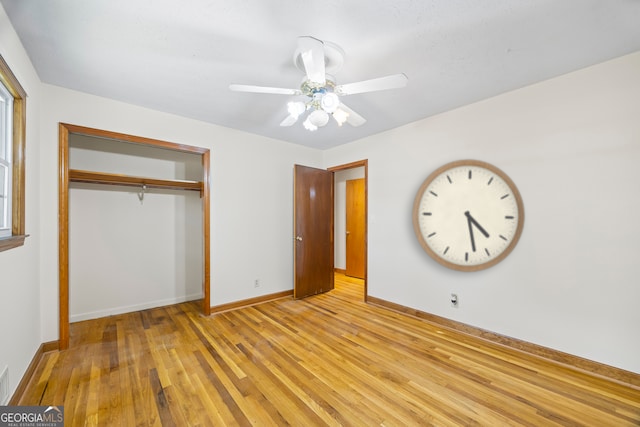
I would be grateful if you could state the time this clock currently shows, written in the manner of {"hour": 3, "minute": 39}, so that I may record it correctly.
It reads {"hour": 4, "minute": 28}
